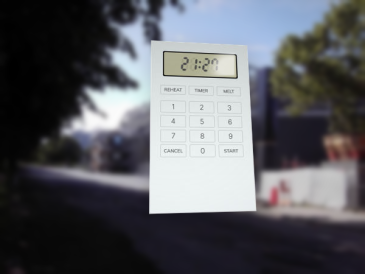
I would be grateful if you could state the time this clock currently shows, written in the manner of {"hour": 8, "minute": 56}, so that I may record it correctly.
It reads {"hour": 21, "minute": 27}
